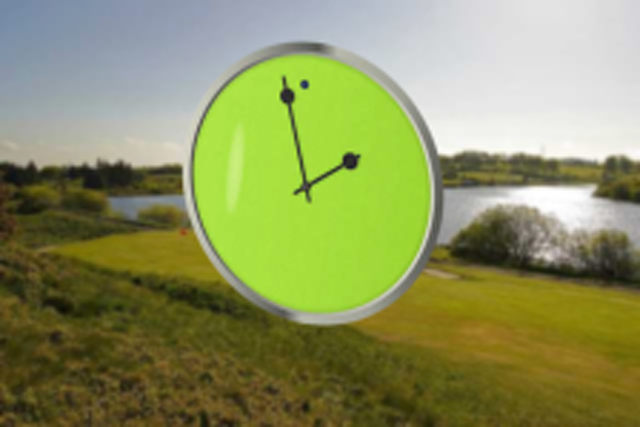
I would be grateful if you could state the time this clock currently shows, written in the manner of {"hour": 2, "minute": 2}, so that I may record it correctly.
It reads {"hour": 1, "minute": 58}
